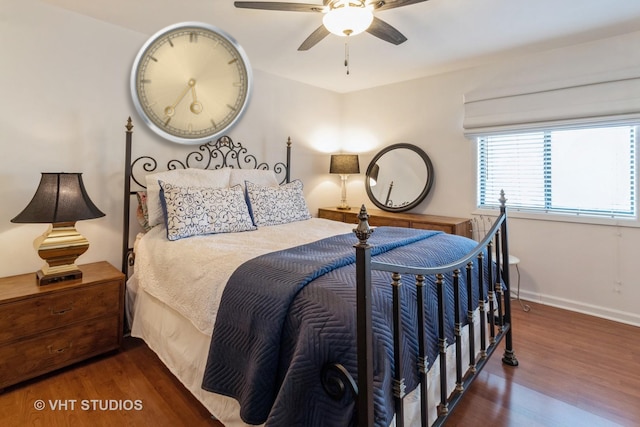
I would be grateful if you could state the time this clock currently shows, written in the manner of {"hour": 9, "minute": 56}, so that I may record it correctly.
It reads {"hour": 5, "minute": 36}
